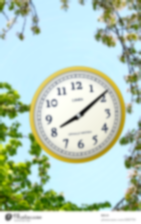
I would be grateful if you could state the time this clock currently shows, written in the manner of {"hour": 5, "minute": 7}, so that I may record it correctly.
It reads {"hour": 8, "minute": 9}
